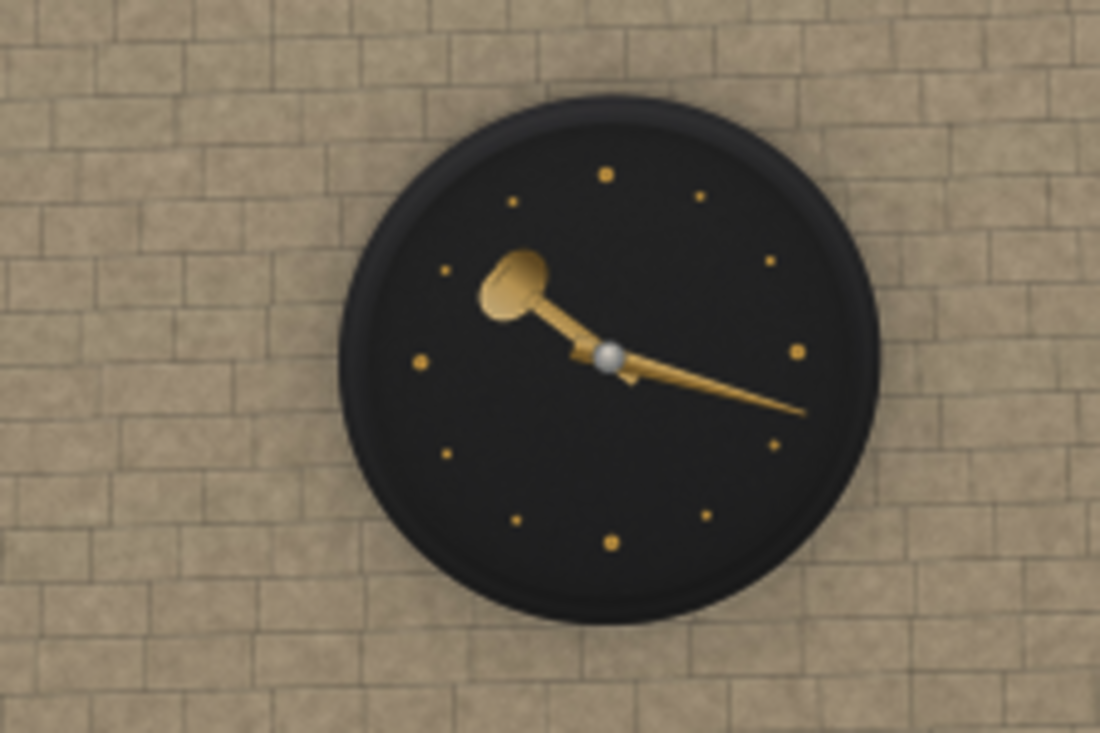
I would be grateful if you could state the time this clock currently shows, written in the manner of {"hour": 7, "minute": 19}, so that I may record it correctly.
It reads {"hour": 10, "minute": 18}
